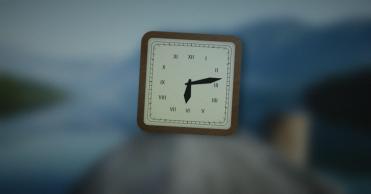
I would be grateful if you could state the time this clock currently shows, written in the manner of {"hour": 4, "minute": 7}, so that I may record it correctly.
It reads {"hour": 6, "minute": 13}
